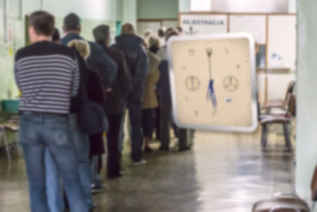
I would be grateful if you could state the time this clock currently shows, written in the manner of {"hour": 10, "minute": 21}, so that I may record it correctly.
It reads {"hour": 6, "minute": 29}
